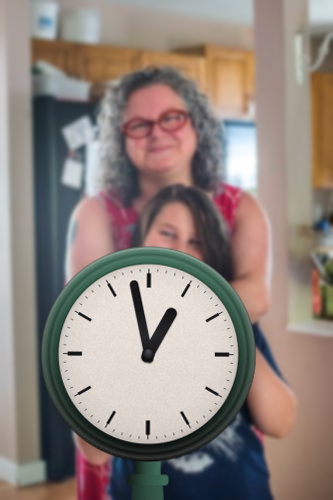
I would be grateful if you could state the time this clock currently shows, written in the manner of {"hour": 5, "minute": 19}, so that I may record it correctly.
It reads {"hour": 12, "minute": 58}
